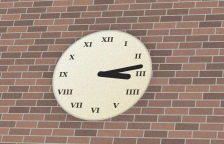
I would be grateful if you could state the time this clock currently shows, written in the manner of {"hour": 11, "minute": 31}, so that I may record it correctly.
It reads {"hour": 3, "minute": 13}
